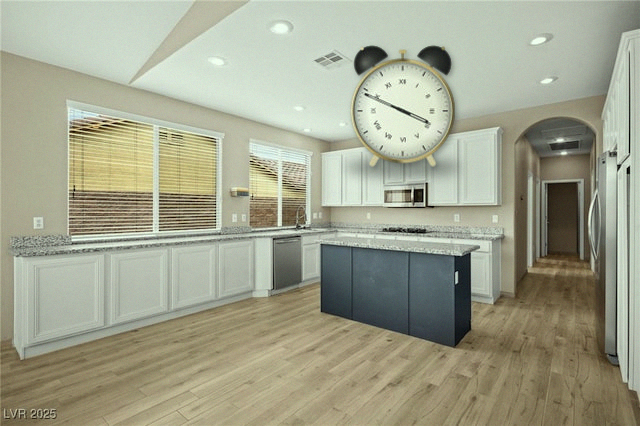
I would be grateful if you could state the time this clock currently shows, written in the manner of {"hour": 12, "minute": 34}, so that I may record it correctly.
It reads {"hour": 3, "minute": 49}
